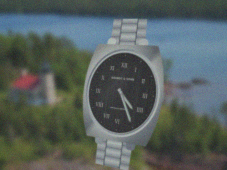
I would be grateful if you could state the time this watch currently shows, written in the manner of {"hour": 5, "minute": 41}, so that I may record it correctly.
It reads {"hour": 4, "minute": 25}
